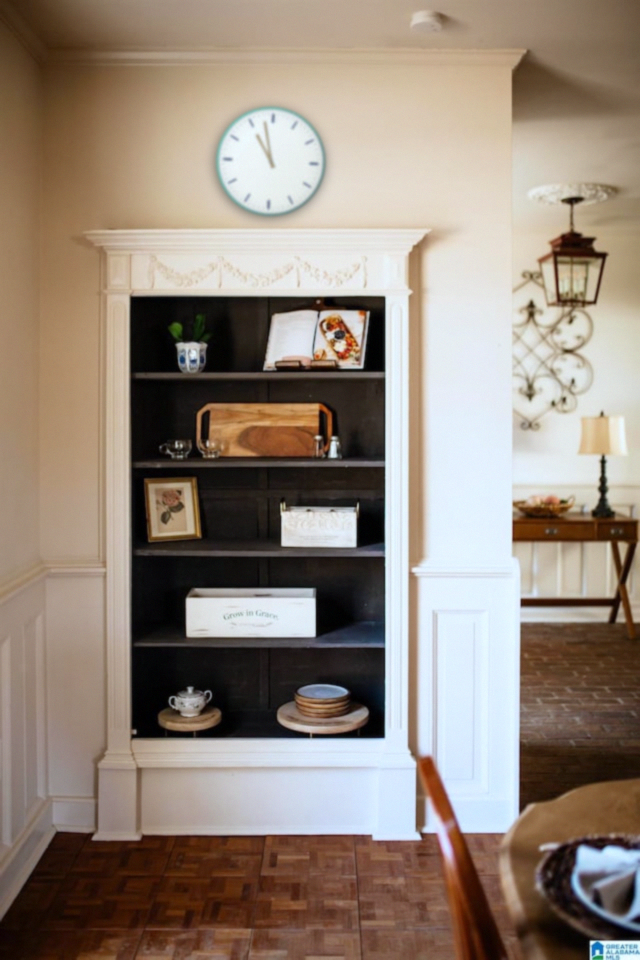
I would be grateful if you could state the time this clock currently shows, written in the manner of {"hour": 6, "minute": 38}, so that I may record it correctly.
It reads {"hour": 10, "minute": 58}
